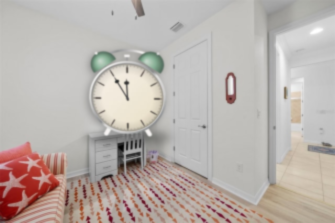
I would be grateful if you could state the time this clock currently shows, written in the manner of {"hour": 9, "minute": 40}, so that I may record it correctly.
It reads {"hour": 11, "minute": 55}
